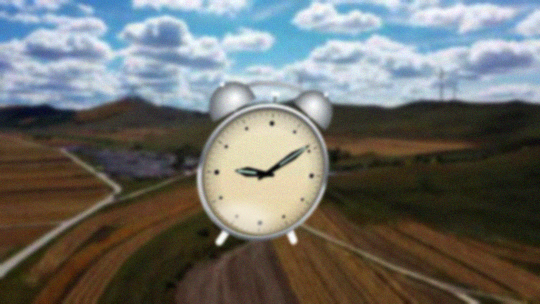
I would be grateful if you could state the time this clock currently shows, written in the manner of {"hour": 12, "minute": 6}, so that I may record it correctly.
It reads {"hour": 9, "minute": 9}
